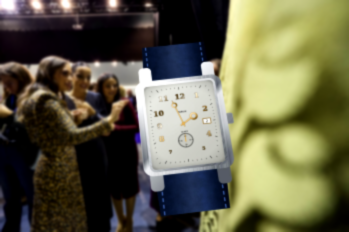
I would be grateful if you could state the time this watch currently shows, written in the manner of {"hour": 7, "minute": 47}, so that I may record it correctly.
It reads {"hour": 1, "minute": 57}
